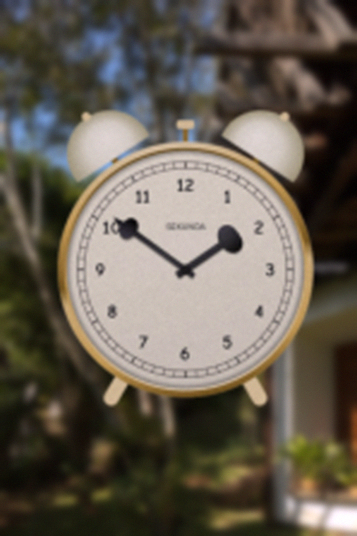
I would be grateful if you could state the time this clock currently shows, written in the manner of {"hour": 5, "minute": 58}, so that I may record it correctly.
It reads {"hour": 1, "minute": 51}
